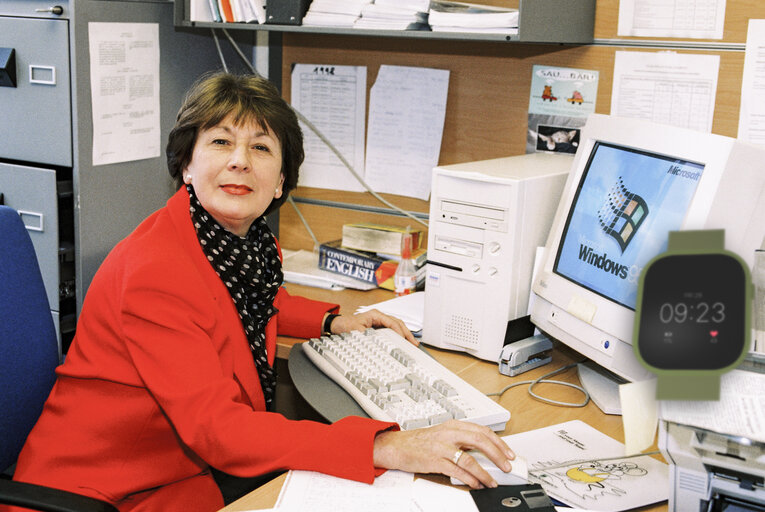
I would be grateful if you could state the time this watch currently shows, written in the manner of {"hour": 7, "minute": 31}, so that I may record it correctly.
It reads {"hour": 9, "minute": 23}
